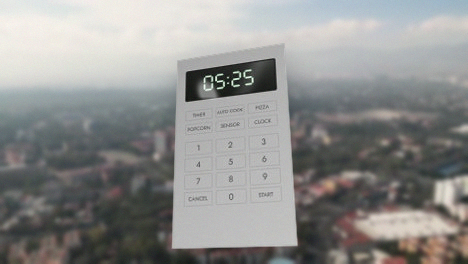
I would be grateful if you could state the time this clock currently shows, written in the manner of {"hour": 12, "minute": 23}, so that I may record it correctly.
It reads {"hour": 5, "minute": 25}
